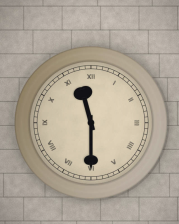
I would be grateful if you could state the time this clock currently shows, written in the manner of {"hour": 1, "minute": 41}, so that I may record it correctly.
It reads {"hour": 11, "minute": 30}
